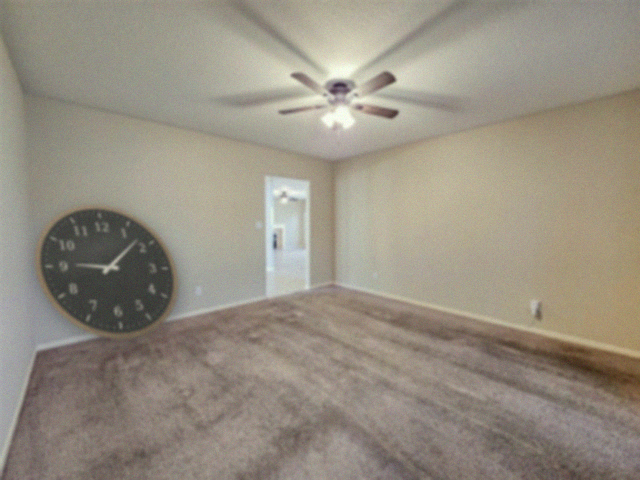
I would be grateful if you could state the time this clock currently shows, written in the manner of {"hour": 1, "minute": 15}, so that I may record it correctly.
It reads {"hour": 9, "minute": 8}
